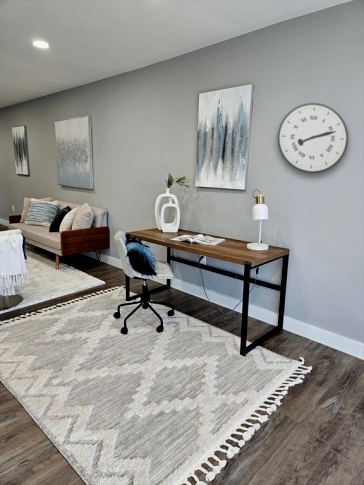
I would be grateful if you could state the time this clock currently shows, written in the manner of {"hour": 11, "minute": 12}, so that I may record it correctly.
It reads {"hour": 8, "minute": 12}
